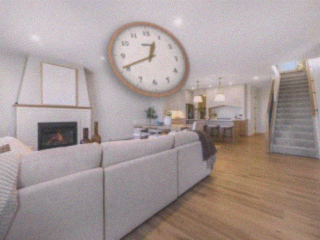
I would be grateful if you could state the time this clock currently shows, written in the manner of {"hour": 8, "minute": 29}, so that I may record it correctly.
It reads {"hour": 12, "minute": 41}
